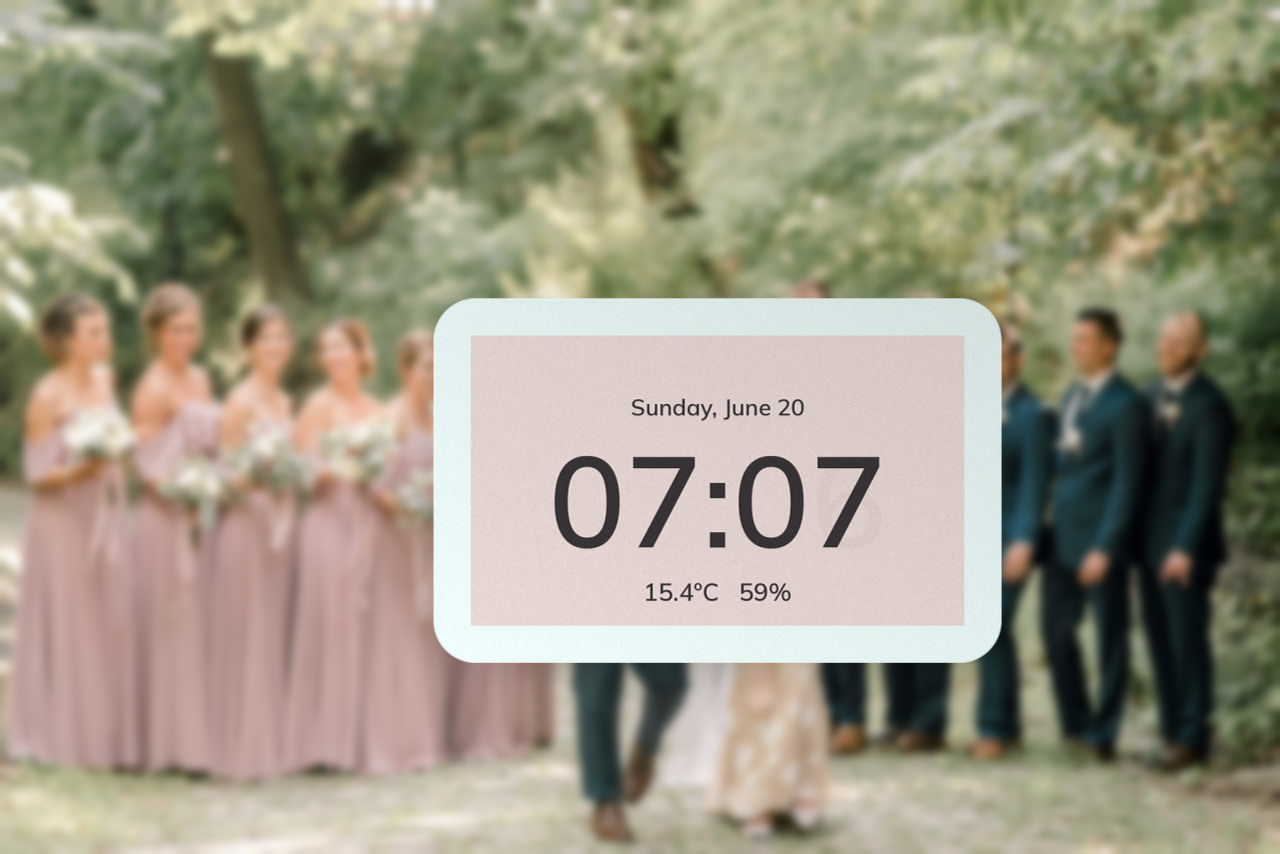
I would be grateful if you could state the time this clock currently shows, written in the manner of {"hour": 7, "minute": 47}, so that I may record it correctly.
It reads {"hour": 7, "minute": 7}
